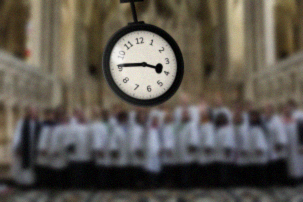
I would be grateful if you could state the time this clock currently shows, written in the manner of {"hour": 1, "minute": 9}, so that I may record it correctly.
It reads {"hour": 3, "minute": 46}
